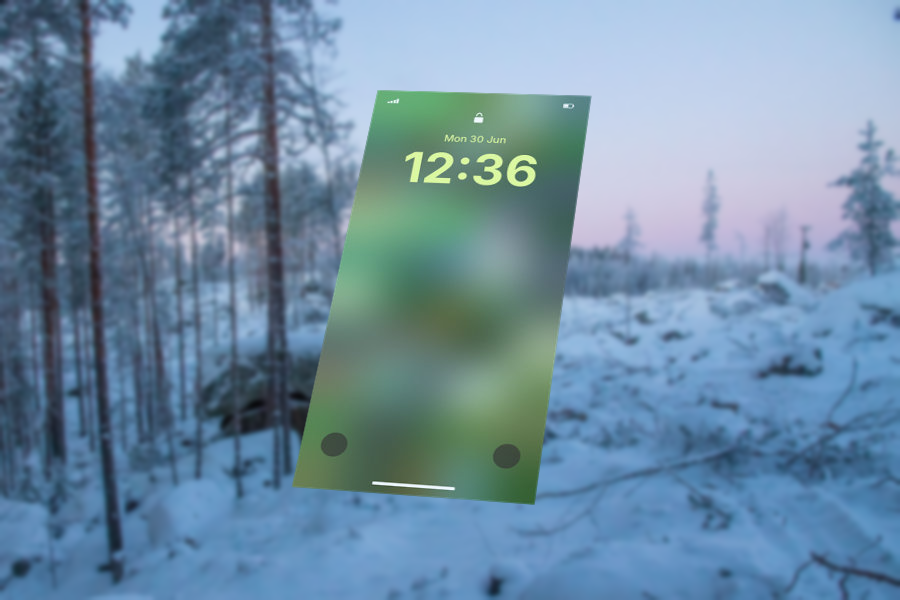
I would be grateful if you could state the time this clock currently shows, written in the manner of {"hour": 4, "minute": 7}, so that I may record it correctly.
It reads {"hour": 12, "minute": 36}
